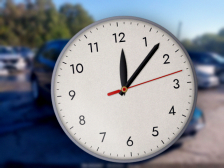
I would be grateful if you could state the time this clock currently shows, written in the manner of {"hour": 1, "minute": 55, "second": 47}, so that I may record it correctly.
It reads {"hour": 12, "minute": 7, "second": 13}
